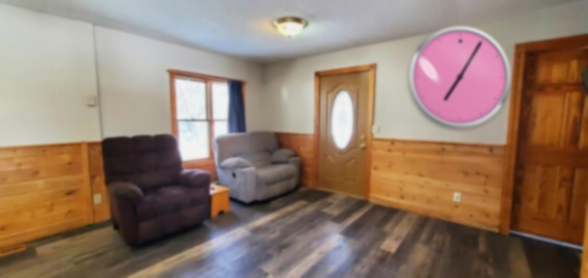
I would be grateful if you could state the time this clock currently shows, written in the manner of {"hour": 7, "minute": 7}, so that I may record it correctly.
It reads {"hour": 7, "minute": 5}
